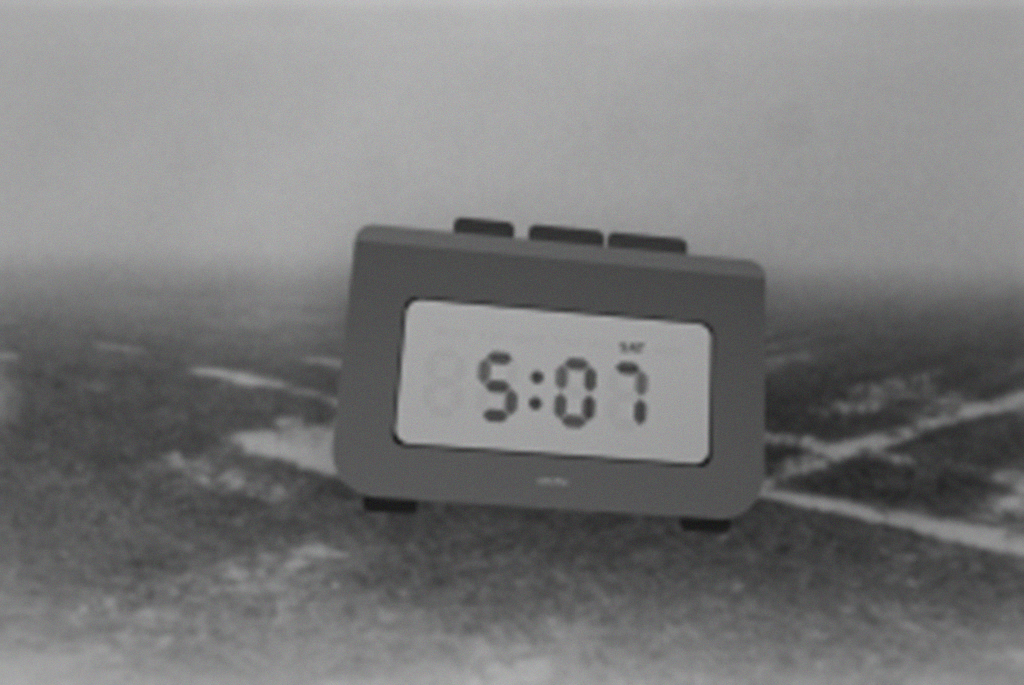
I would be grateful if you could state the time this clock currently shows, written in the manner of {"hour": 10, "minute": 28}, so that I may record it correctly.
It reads {"hour": 5, "minute": 7}
